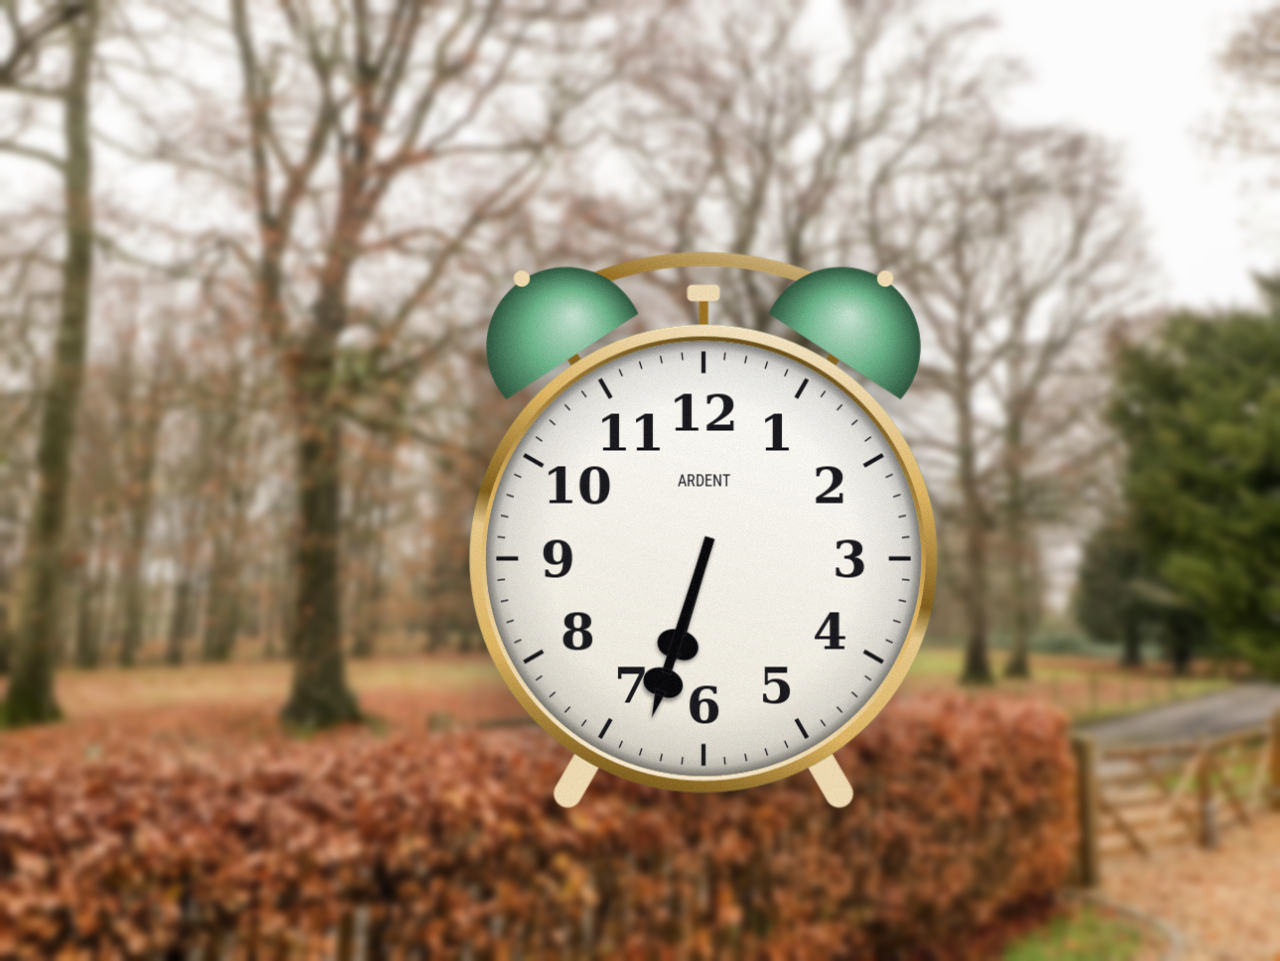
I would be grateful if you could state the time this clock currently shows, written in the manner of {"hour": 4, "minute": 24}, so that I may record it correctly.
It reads {"hour": 6, "minute": 33}
